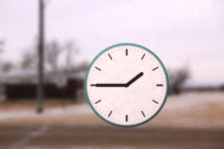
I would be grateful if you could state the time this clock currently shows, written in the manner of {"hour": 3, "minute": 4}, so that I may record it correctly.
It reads {"hour": 1, "minute": 45}
